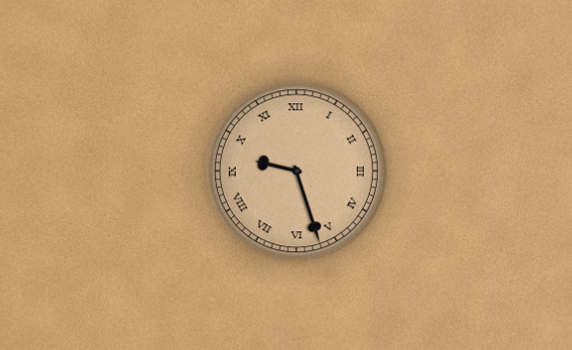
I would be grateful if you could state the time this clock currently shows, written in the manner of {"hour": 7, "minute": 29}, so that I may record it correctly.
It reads {"hour": 9, "minute": 27}
